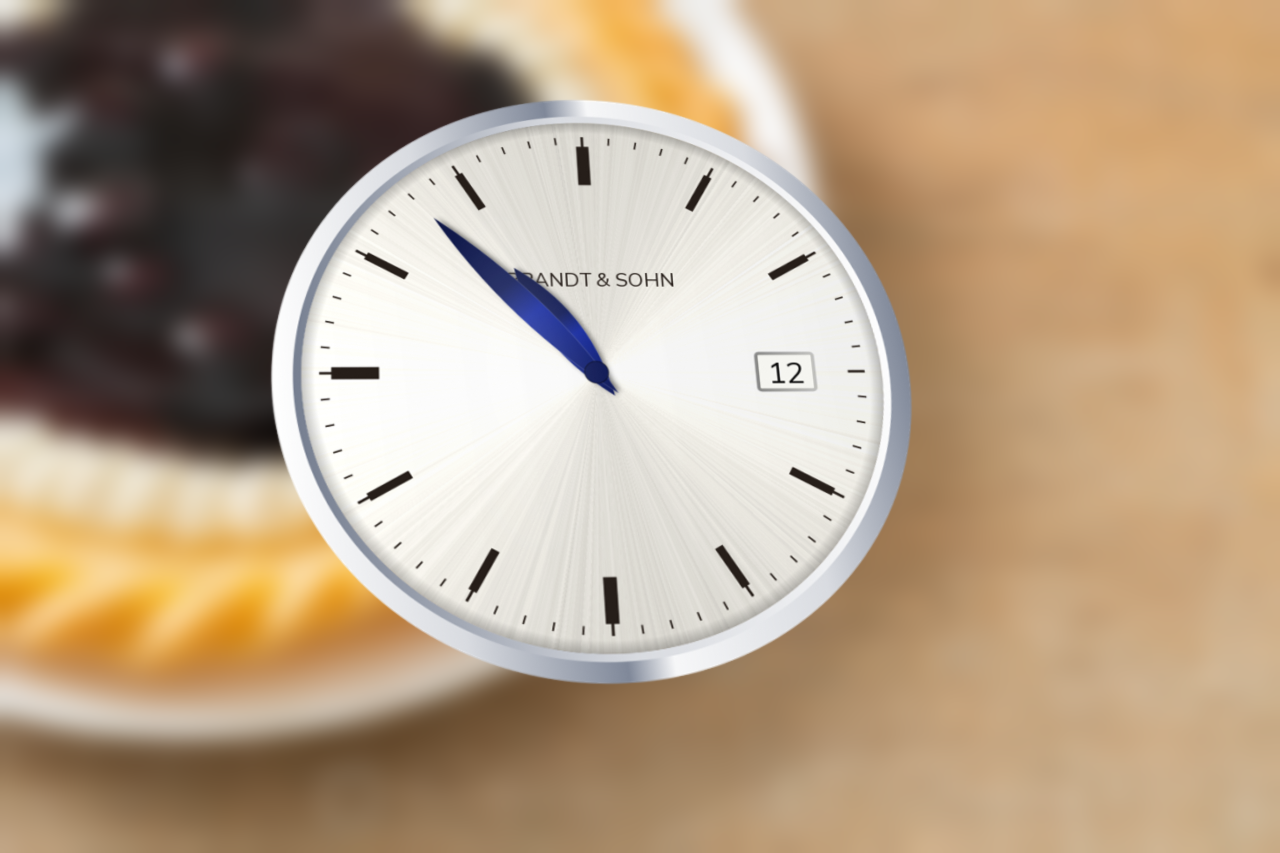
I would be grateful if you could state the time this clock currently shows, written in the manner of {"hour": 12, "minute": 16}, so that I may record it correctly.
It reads {"hour": 10, "minute": 53}
